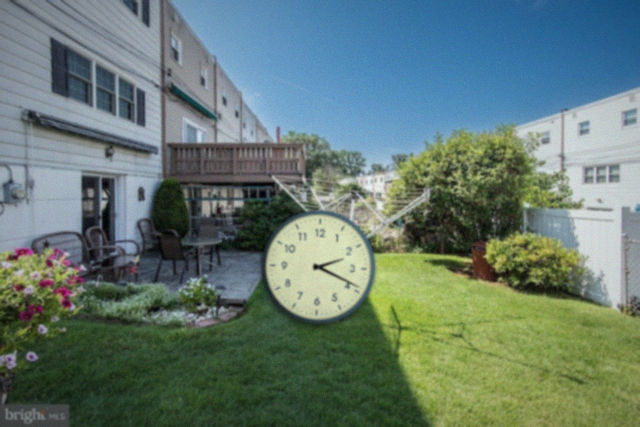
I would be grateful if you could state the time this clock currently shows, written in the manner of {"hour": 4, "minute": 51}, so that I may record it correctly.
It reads {"hour": 2, "minute": 19}
